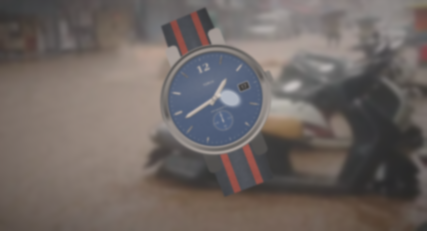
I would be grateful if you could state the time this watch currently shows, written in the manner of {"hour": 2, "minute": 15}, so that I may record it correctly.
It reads {"hour": 1, "minute": 43}
